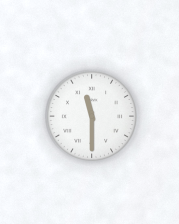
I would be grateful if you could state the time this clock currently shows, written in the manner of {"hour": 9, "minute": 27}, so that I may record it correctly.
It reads {"hour": 11, "minute": 30}
